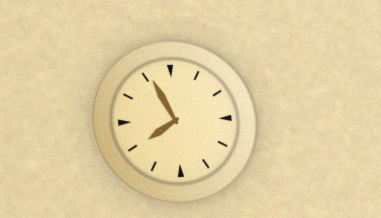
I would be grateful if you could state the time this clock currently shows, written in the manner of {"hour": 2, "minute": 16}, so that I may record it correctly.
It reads {"hour": 7, "minute": 56}
